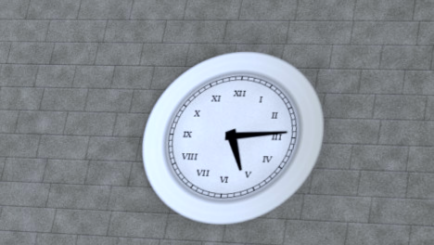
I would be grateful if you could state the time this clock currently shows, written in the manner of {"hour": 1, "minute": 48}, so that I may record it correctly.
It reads {"hour": 5, "minute": 14}
